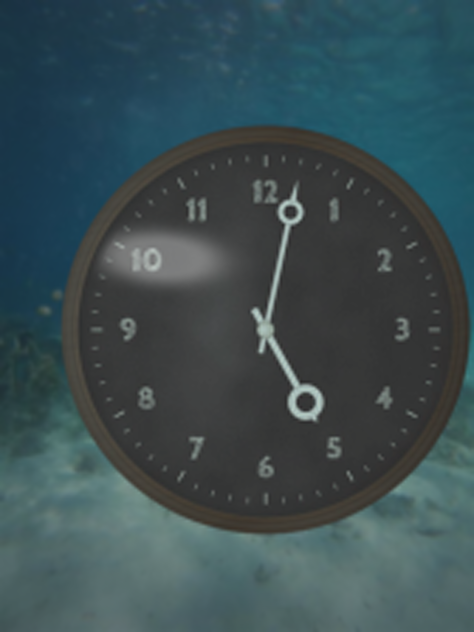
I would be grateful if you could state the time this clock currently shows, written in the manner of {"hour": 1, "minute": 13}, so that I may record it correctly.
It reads {"hour": 5, "minute": 2}
